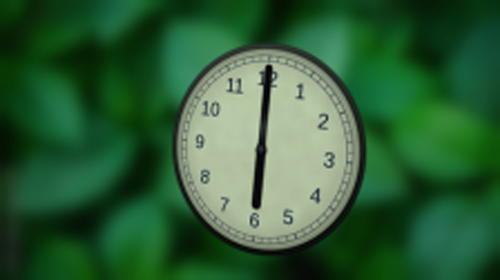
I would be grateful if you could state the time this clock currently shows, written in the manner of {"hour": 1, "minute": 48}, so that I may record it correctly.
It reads {"hour": 6, "minute": 0}
